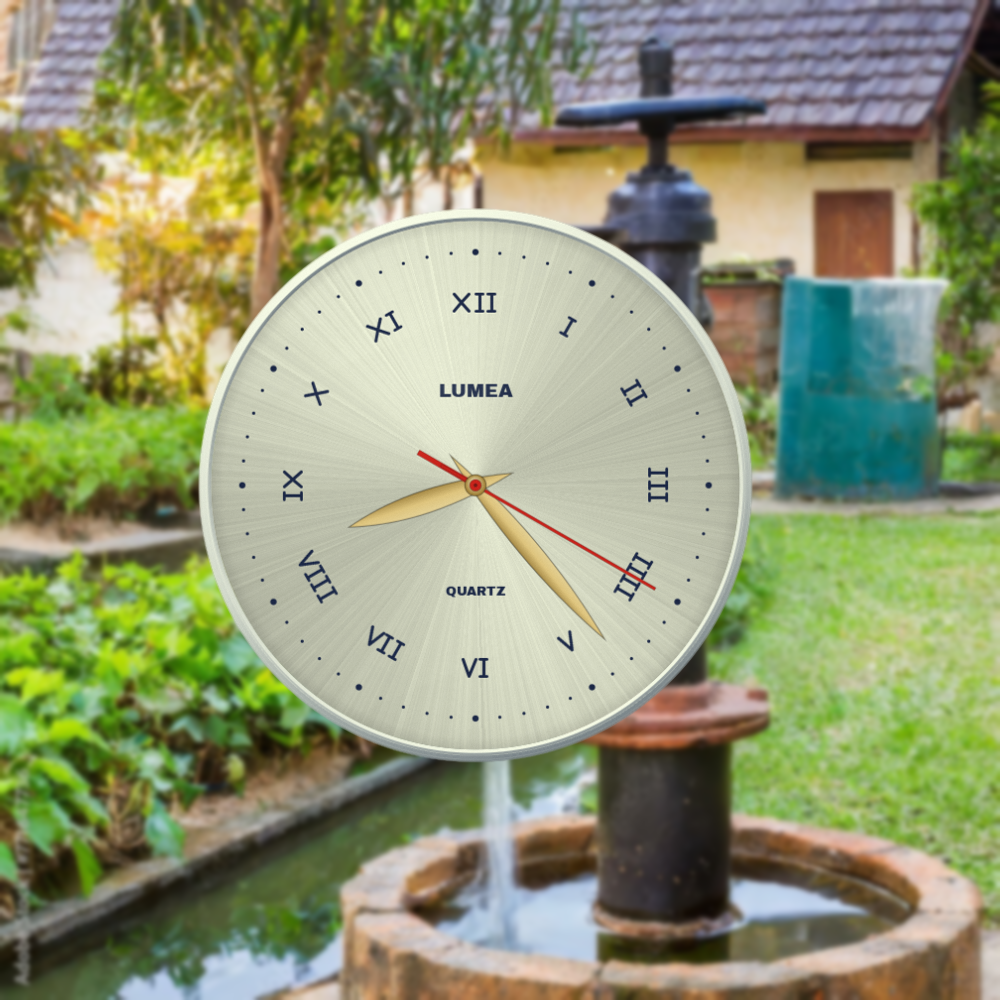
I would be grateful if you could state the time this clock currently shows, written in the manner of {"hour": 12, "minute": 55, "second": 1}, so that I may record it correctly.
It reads {"hour": 8, "minute": 23, "second": 20}
